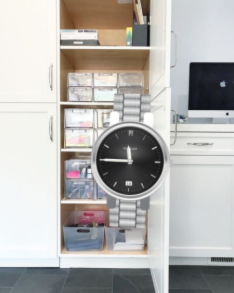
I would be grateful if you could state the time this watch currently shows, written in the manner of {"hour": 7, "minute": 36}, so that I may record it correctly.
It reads {"hour": 11, "minute": 45}
